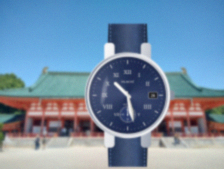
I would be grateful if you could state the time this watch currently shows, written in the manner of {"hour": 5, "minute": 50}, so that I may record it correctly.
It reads {"hour": 10, "minute": 28}
